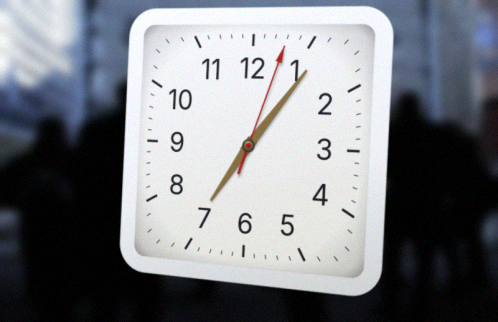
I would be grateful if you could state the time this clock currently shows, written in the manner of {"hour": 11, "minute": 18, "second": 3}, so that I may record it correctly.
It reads {"hour": 7, "minute": 6, "second": 3}
